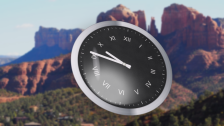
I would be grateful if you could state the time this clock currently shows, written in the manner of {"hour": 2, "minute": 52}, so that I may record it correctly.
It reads {"hour": 9, "minute": 46}
